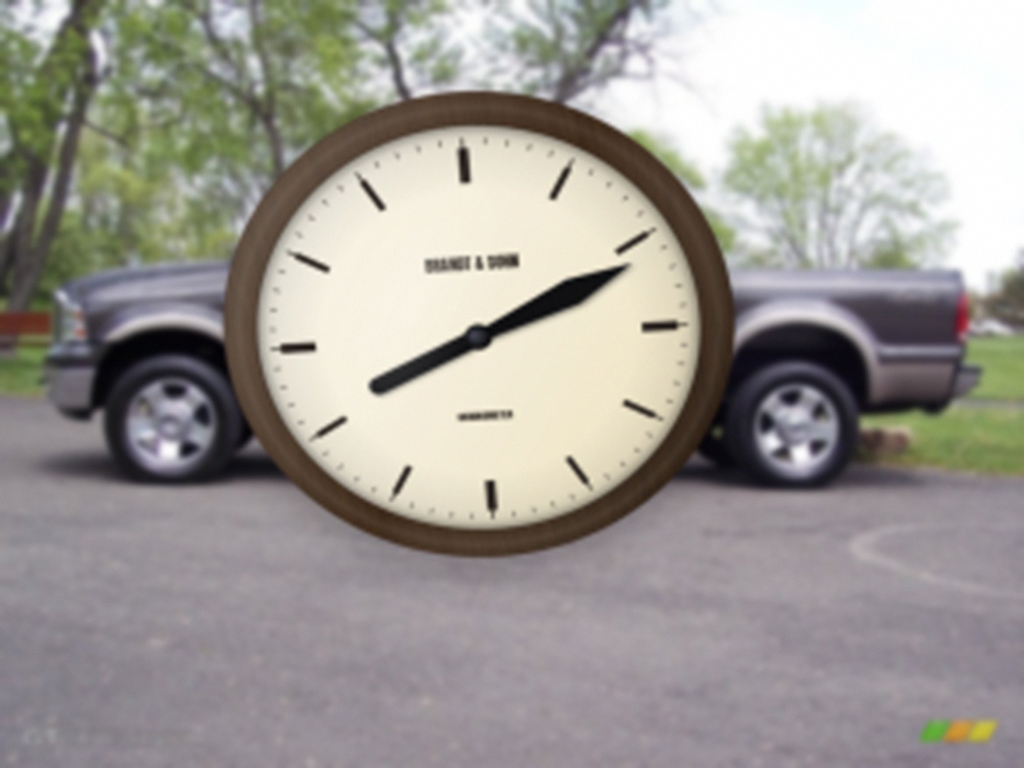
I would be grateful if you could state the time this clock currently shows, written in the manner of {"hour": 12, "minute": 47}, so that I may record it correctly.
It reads {"hour": 8, "minute": 11}
